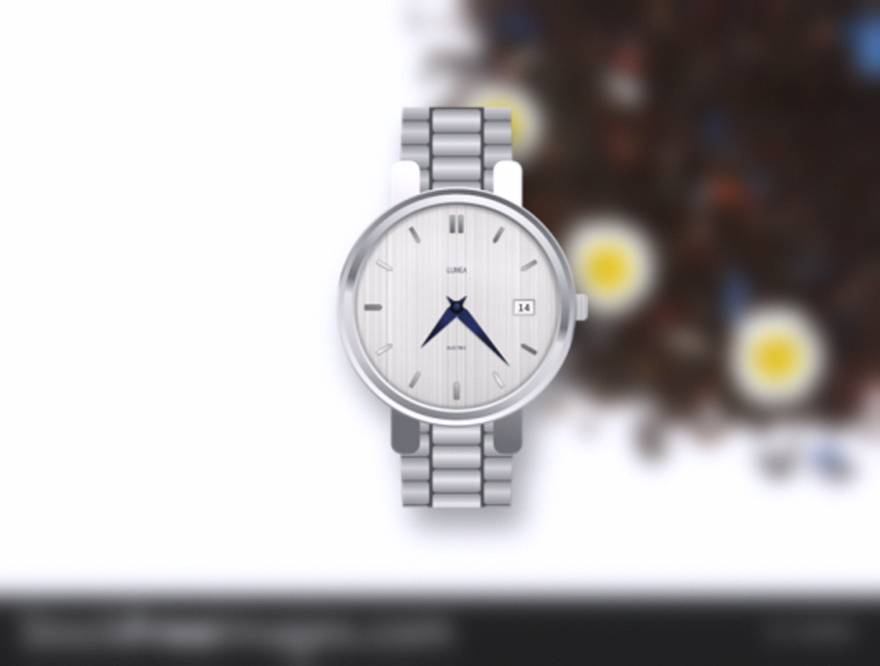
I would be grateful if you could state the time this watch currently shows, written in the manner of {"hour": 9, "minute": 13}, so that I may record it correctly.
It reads {"hour": 7, "minute": 23}
